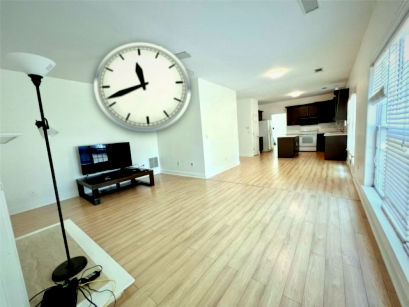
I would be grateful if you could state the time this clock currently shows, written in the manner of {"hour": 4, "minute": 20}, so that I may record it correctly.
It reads {"hour": 11, "minute": 42}
